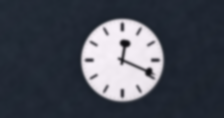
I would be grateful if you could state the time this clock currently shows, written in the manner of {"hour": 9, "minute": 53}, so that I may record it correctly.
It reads {"hour": 12, "minute": 19}
